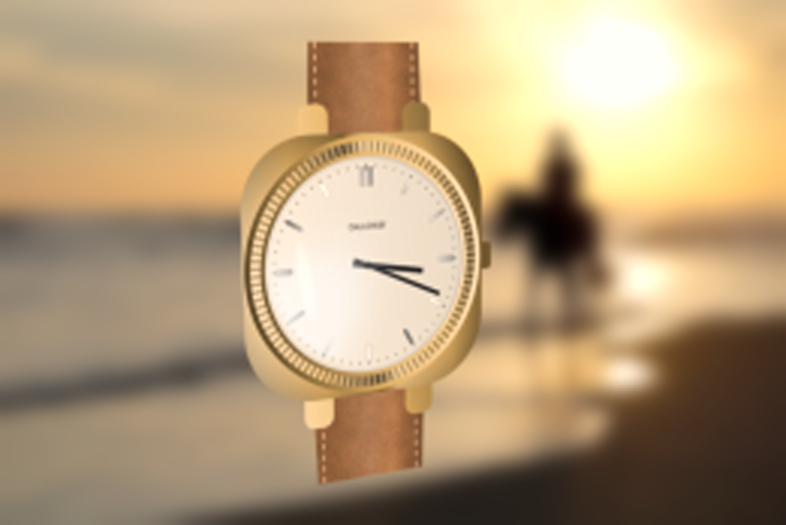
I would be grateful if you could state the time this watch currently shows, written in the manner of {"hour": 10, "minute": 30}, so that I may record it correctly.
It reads {"hour": 3, "minute": 19}
